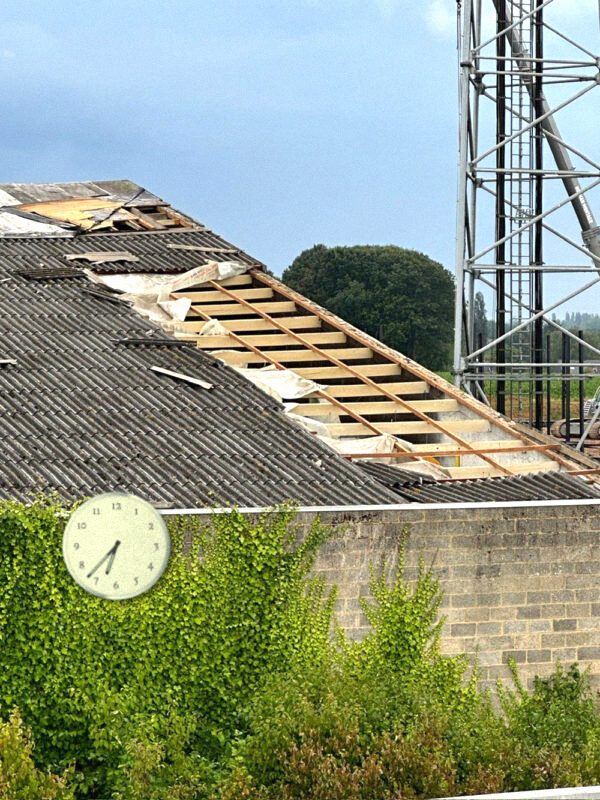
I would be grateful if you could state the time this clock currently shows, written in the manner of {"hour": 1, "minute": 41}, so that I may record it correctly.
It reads {"hour": 6, "minute": 37}
